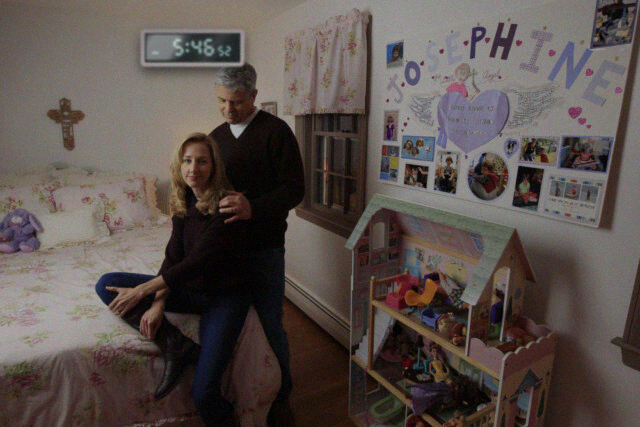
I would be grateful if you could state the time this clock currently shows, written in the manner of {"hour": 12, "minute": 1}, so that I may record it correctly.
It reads {"hour": 5, "minute": 46}
